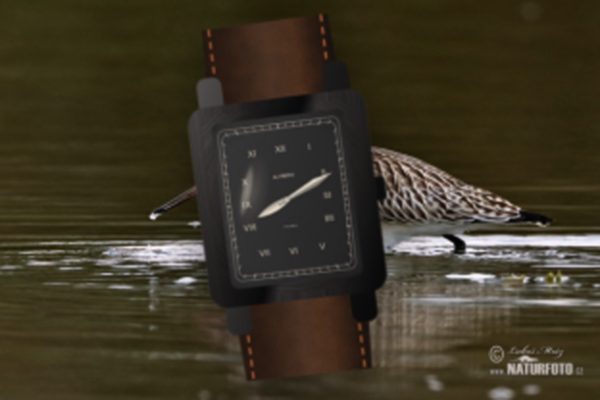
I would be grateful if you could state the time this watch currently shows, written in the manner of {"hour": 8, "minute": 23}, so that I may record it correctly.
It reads {"hour": 8, "minute": 11}
